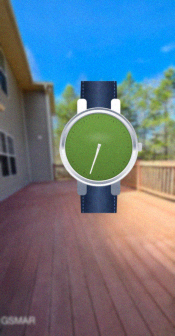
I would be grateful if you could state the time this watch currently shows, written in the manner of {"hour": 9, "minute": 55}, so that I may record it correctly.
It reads {"hour": 6, "minute": 33}
